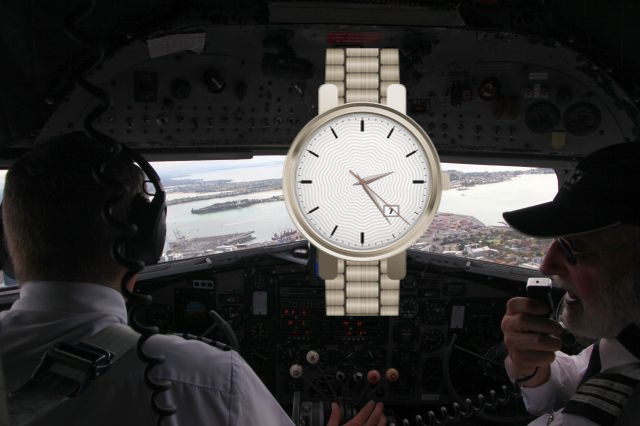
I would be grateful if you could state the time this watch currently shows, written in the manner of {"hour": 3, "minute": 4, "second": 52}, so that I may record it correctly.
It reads {"hour": 2, "minute": 24, "second": 22}
